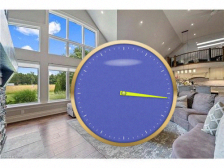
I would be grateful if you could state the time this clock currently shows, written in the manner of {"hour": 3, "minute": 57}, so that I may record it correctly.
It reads {"hour": 3, "minute": 16}
